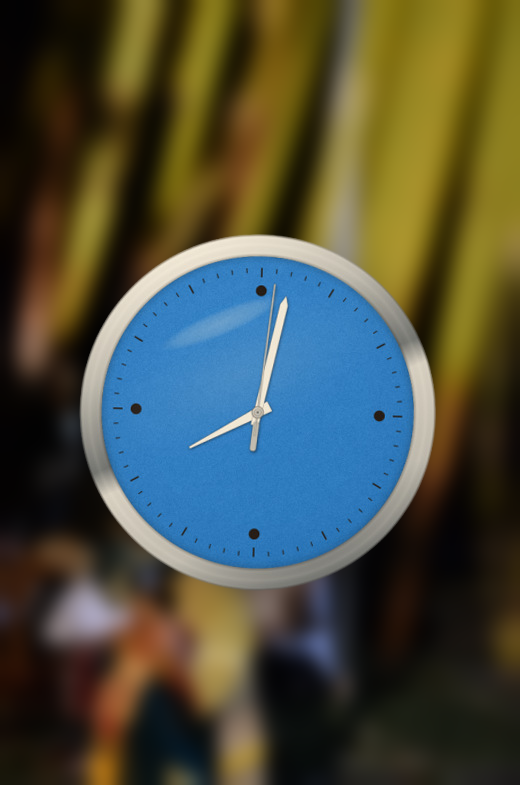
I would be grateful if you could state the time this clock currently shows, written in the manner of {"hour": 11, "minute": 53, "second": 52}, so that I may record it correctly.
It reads {"hour": 8, "minute": 2, "second": 1}
